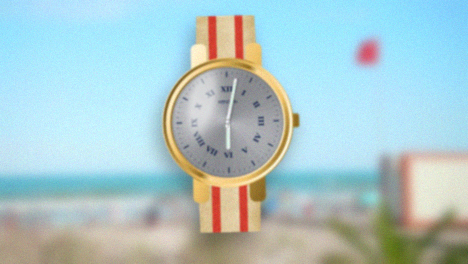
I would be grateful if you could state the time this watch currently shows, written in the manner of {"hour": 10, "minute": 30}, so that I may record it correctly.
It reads {"hour": 6, "minute": 2}
